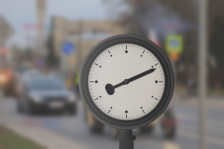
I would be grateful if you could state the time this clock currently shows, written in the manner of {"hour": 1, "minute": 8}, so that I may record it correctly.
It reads {"hour": 8, "minute": 11}
